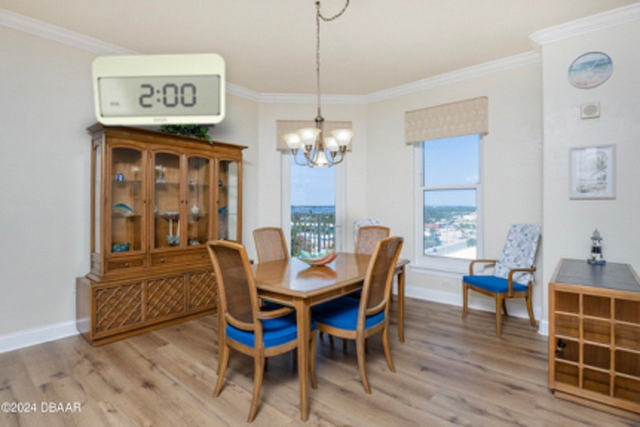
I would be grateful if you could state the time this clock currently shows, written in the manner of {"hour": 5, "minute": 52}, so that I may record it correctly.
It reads {"hour": 2, "minute": 0}
